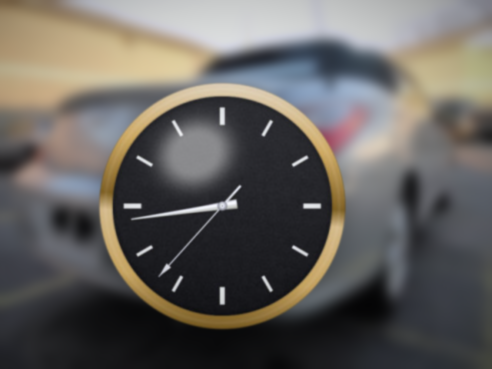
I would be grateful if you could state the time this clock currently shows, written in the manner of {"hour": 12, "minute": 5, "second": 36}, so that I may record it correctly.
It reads {"hour": 8, "minute": 43, "second": 37}
